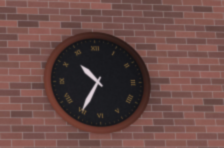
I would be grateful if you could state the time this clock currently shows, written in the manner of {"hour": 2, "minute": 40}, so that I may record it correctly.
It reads {"hour": 10, "minute": 35}
